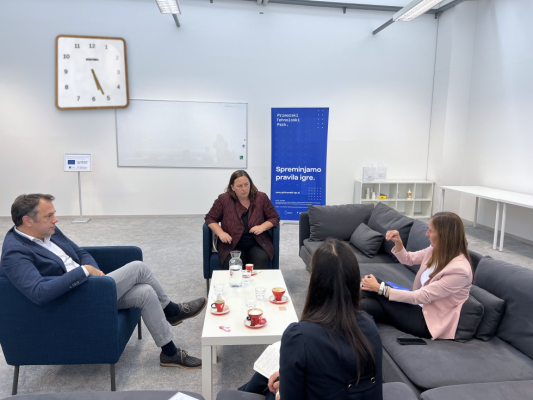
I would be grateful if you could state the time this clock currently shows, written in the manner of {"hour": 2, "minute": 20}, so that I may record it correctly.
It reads {"hour": 5, "minute": 26}
